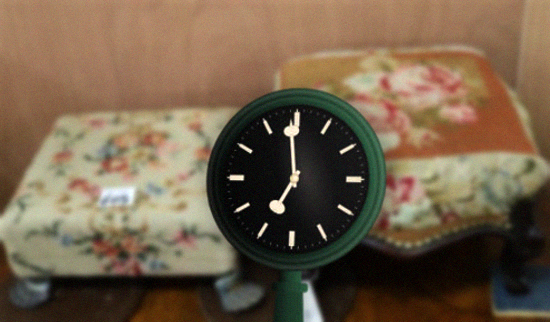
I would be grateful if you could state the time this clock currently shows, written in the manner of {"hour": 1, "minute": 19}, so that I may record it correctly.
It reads {"hour": 6, "minute": 59}
